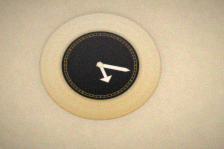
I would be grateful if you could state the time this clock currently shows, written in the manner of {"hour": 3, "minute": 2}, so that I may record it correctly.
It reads {"hour": 5, "minute": 17}
